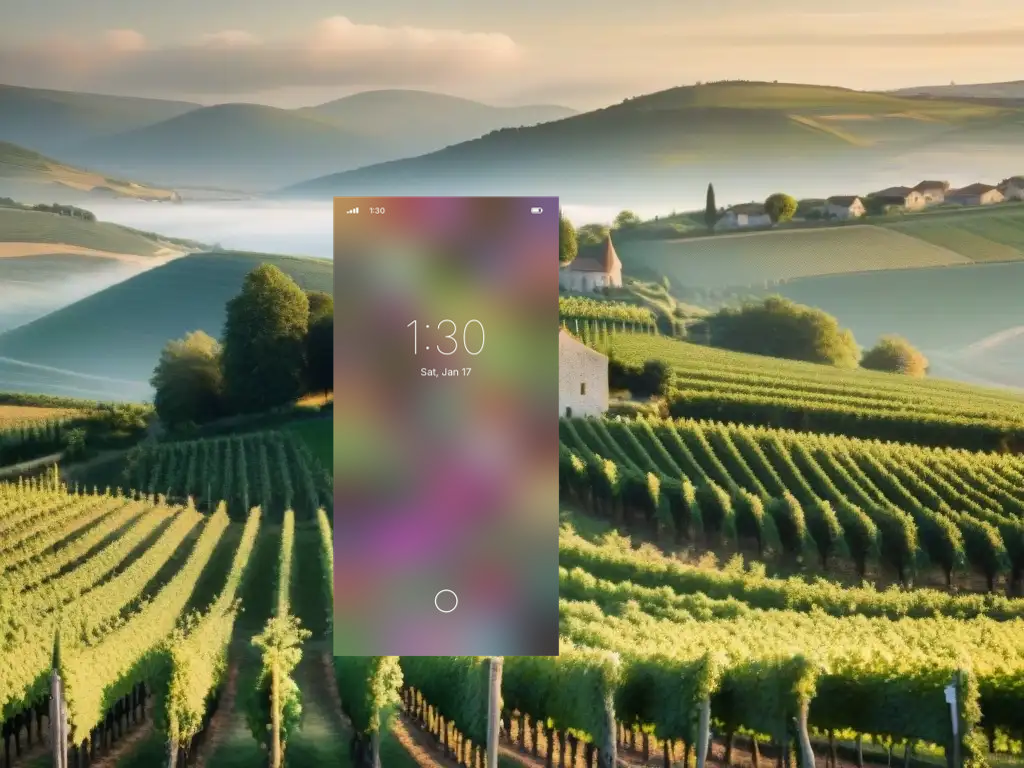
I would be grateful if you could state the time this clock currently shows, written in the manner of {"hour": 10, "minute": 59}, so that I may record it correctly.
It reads {"hour": 1, "minute": 30}
